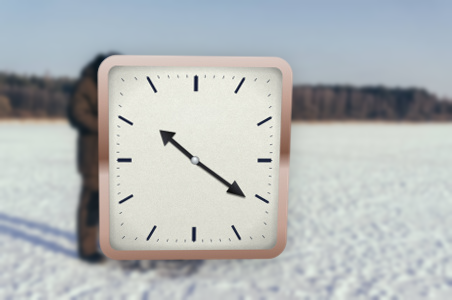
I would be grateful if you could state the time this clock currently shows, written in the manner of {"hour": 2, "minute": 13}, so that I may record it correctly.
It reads {"hour": 10, "minute": 21}
